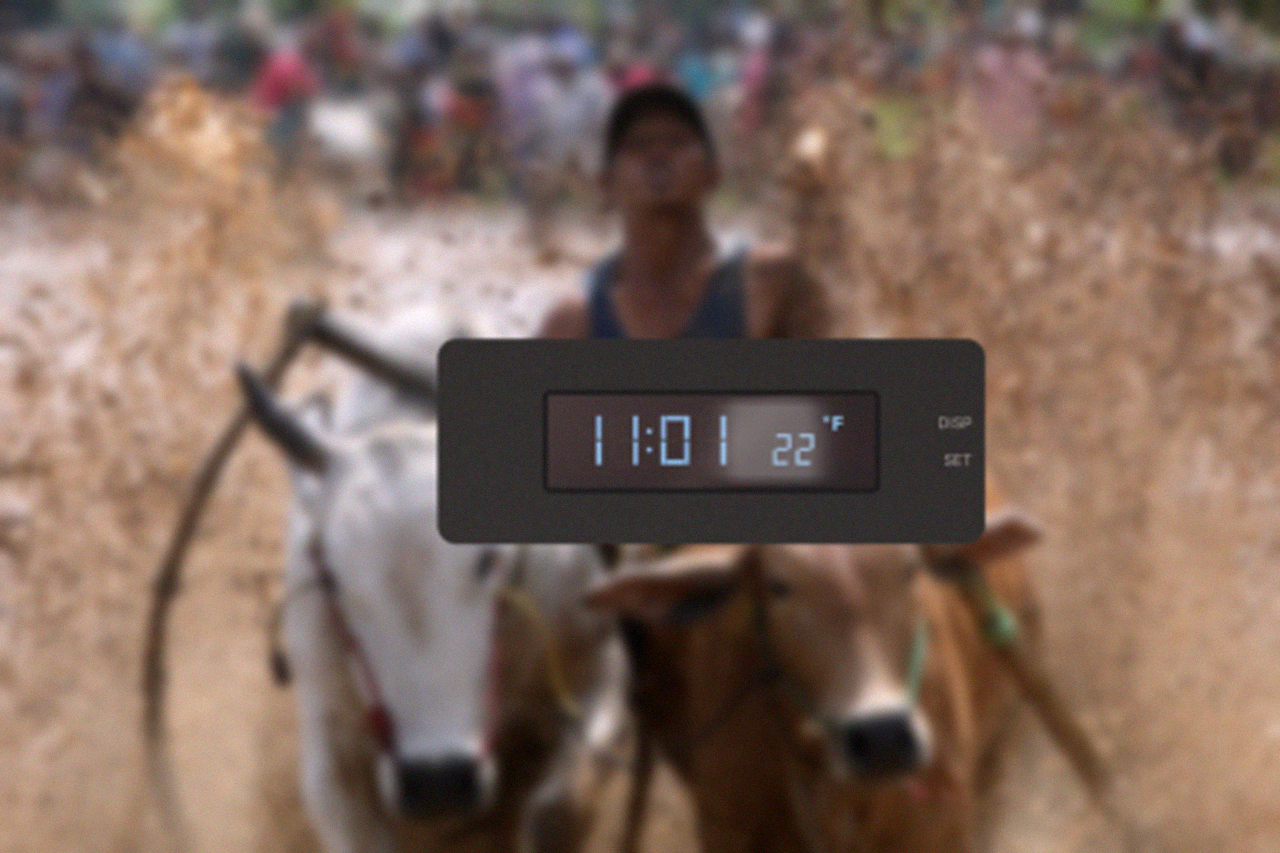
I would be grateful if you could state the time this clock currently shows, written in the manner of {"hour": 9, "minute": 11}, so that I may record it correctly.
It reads {"hour": 11, "minute": 1}
